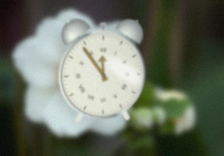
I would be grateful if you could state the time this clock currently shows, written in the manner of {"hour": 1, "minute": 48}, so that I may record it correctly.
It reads {"hour": 11, "minute": 54}
